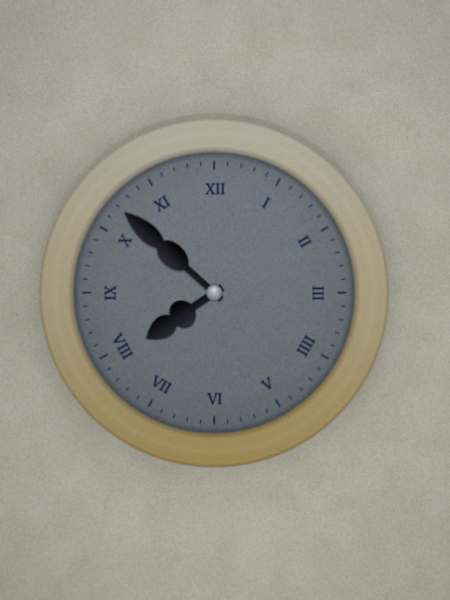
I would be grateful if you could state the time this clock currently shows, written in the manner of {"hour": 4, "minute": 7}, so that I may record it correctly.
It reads {"hour": 7, "minute": 52}
